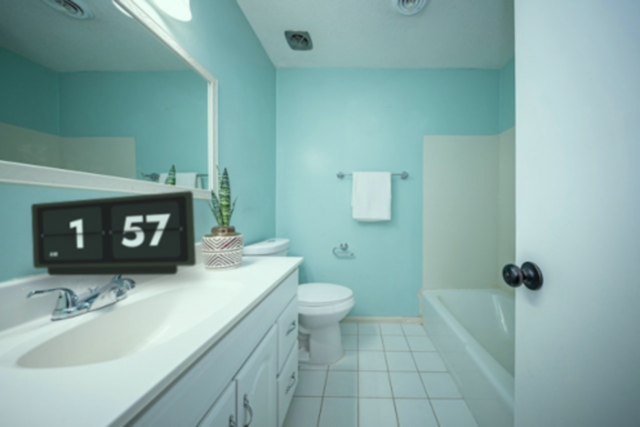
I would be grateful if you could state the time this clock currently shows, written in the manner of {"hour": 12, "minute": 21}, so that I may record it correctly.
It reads {"hour": 1, "minute": 57}
